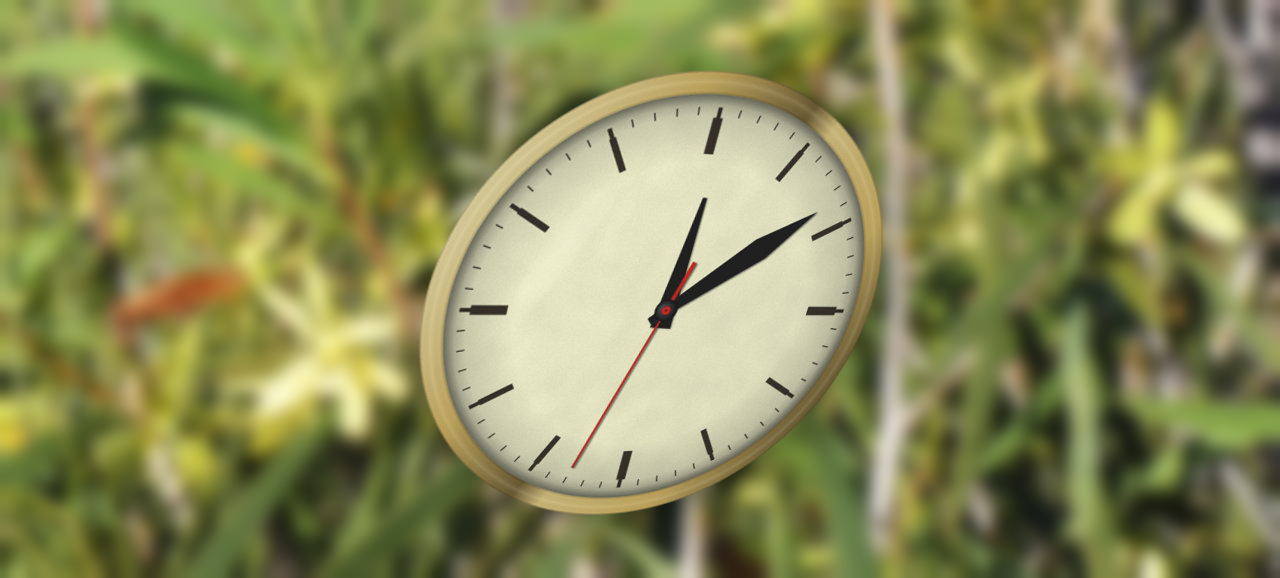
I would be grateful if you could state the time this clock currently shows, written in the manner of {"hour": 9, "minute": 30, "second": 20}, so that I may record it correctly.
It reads {"hour": 12, "minute": 8, "second": 33}
